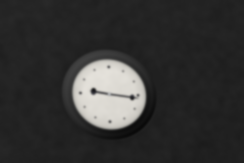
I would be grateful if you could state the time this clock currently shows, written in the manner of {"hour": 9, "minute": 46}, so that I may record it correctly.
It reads {"hour": 9, "minute": 16}
